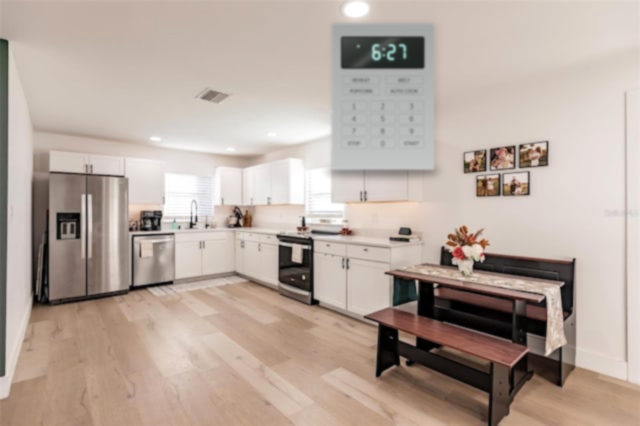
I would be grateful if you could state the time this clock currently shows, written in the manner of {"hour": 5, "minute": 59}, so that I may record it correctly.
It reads {"hour": 6, "minute": 27}
